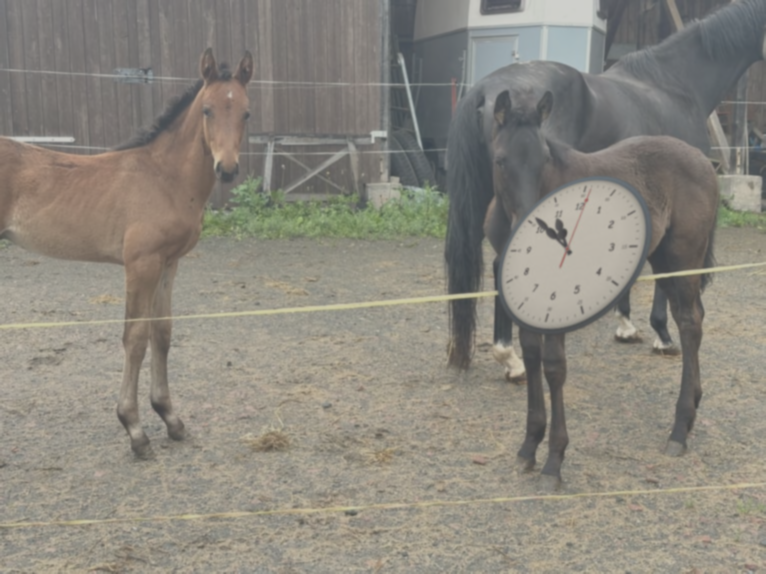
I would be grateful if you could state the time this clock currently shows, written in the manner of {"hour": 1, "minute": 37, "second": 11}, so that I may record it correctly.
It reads {"hour": 10, "minute": 51, "second": 1}
